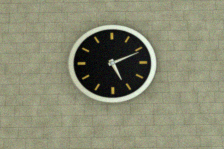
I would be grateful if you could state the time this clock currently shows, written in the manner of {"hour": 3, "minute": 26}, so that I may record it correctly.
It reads {"hour": 5, "minute": 11}
